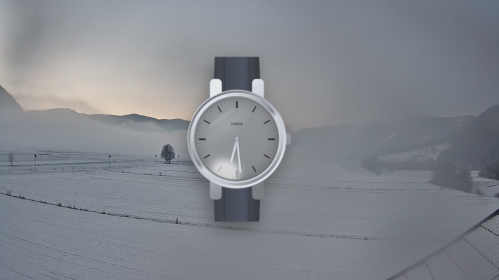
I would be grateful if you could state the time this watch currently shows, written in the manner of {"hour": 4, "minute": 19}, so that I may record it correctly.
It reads {"hour": 6, "minute": 29}
